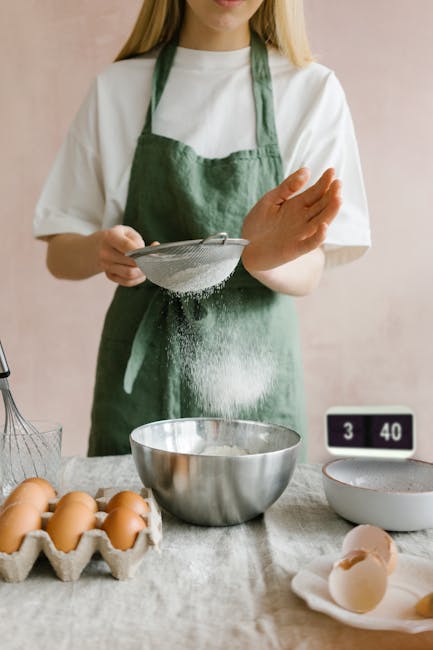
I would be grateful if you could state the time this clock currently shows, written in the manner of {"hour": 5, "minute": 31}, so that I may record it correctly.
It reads {"hour": 3, "minute": 40}
